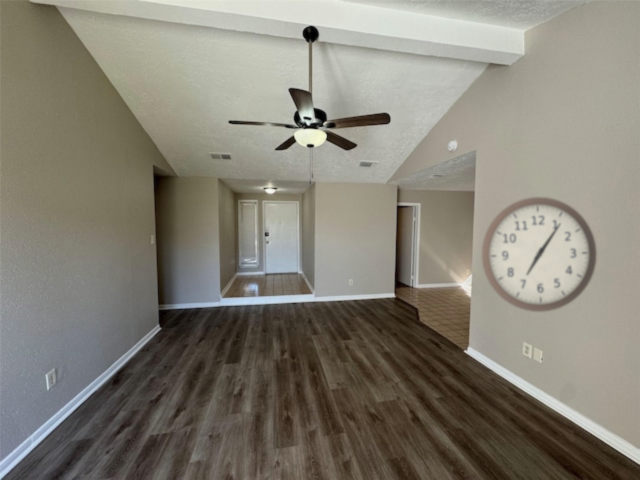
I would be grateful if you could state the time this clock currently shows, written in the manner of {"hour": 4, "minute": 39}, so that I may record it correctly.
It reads {"hour": 7, "minute": 6}
